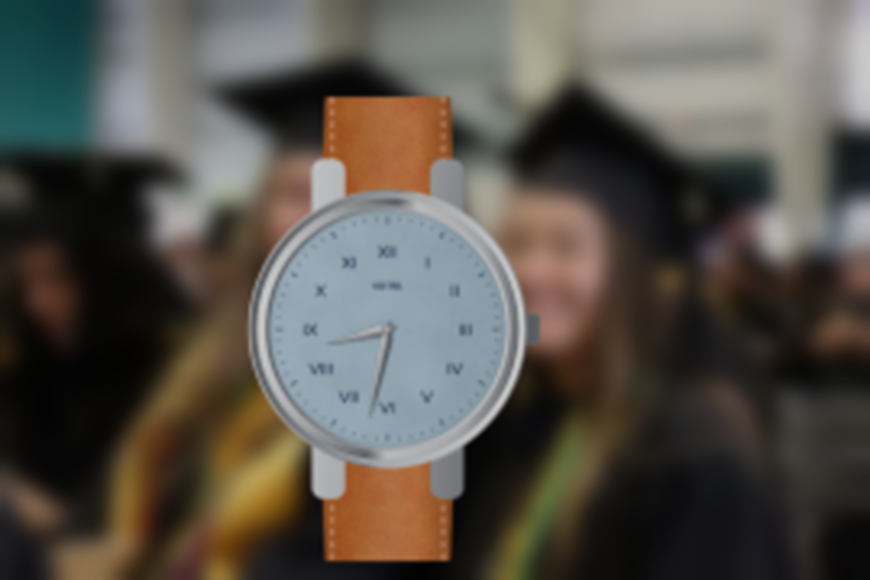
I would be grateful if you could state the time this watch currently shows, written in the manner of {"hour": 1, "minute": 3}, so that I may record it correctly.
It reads {"hour": 8, "minute": 32}
